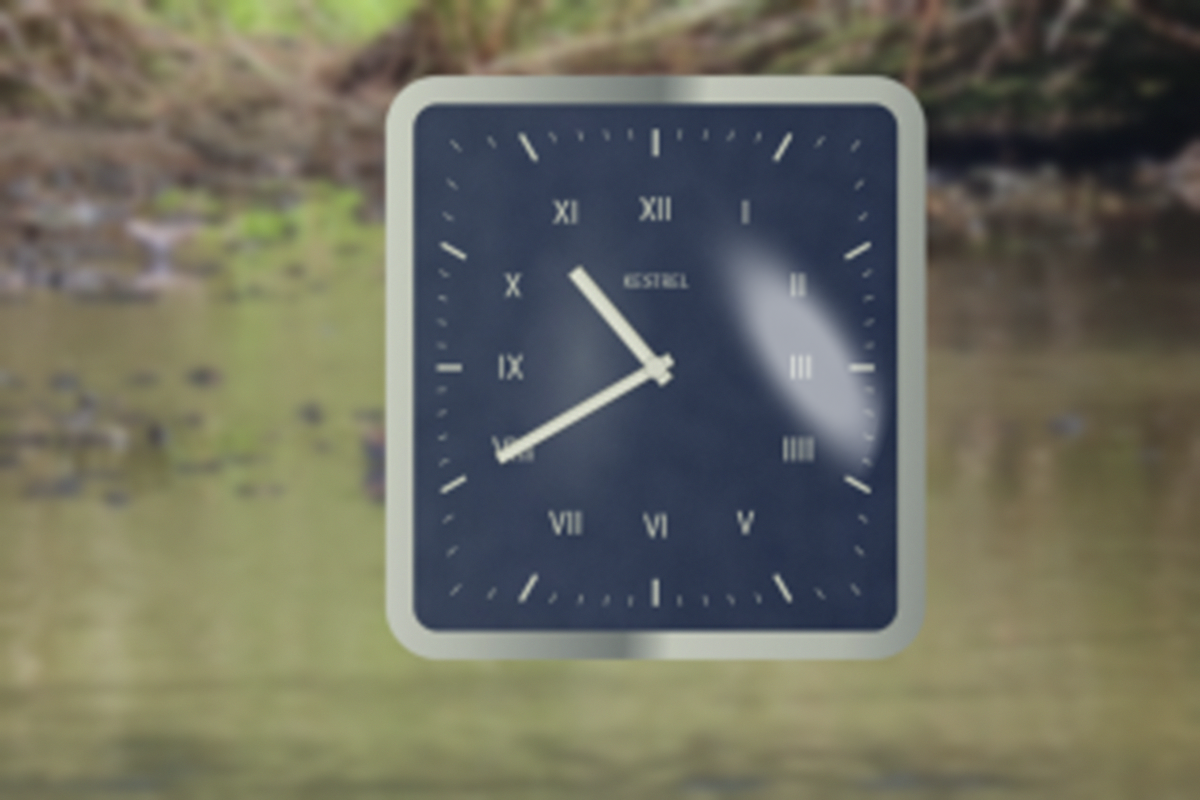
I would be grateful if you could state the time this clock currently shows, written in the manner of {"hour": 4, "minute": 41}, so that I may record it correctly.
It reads {"hour": 10, "minute": 40}
